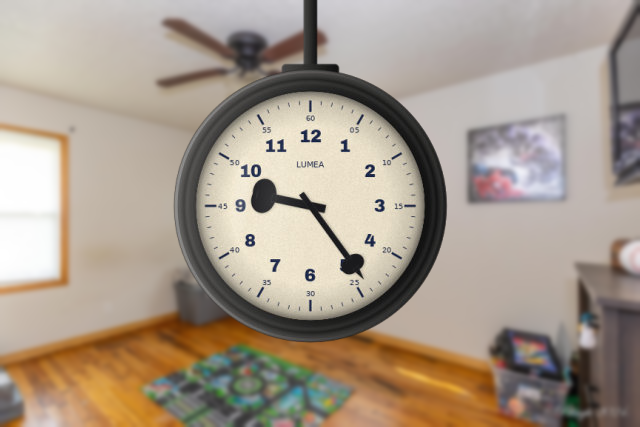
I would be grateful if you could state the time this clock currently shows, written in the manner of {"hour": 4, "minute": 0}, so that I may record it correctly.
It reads {"hour": 9, "minute": 24}
